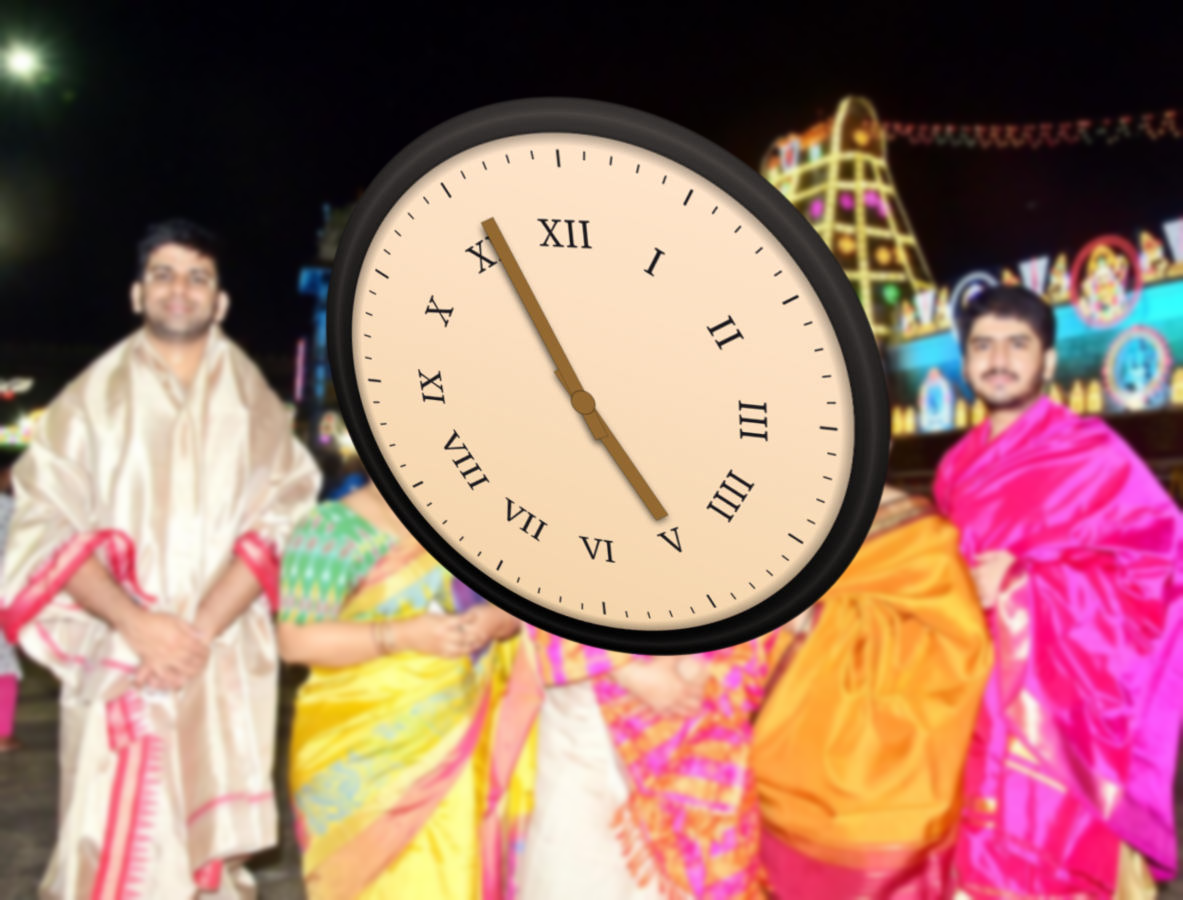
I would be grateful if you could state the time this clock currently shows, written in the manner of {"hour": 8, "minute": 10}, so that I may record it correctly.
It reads {"hour": 4, "minute": 56}
